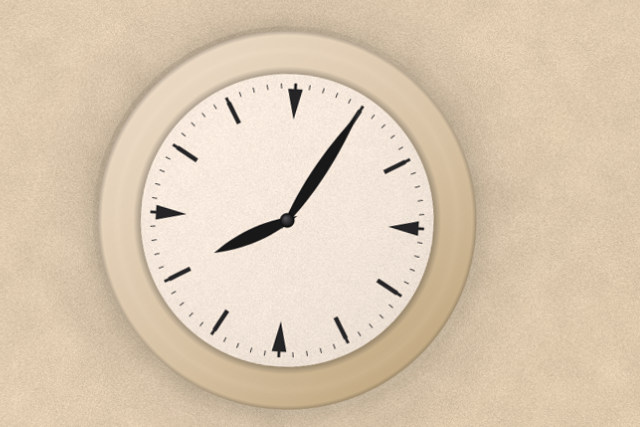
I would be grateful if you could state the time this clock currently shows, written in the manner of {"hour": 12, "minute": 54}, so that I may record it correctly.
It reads {"hour": 8, "minute": 5}
